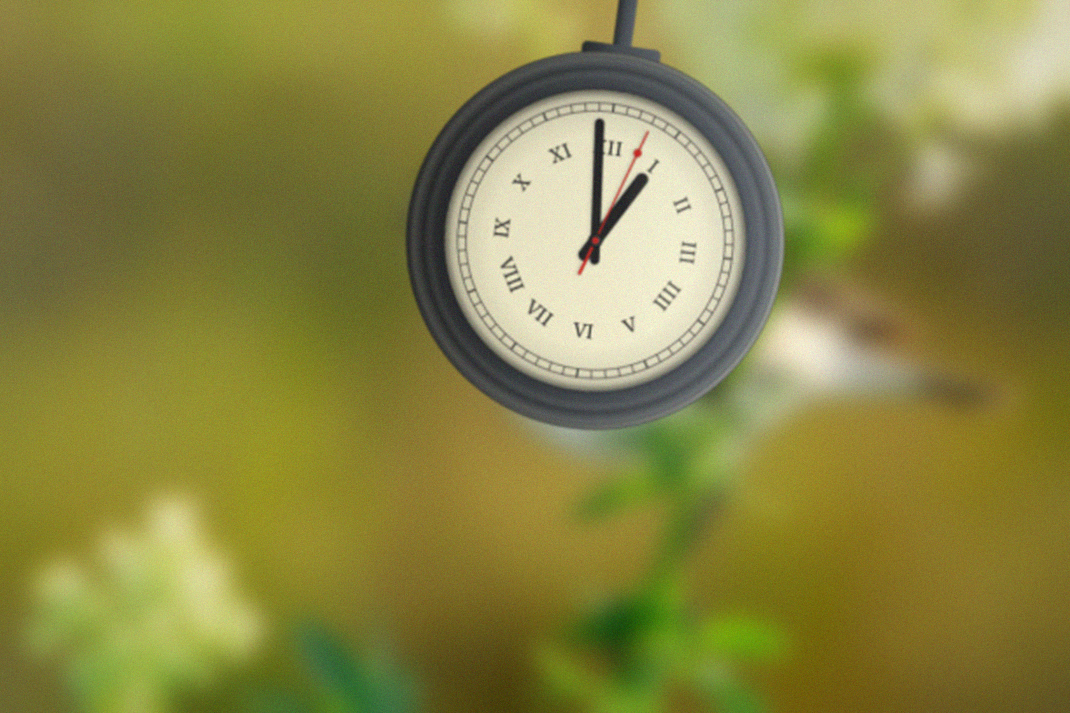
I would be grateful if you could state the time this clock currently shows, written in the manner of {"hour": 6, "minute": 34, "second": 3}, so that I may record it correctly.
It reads {"hour": 12, "minute": 59, "second": 3}
